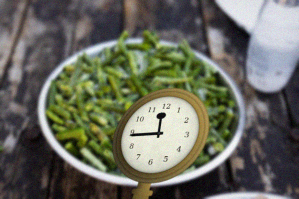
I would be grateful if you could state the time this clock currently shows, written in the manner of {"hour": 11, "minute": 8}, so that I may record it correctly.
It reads {"hour": 11, "minute": 44}
